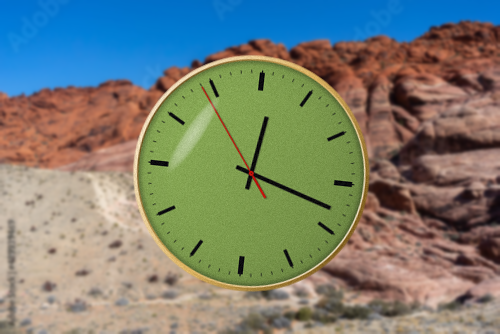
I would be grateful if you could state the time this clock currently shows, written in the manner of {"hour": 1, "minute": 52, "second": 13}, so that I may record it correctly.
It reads {"hour": 12, "minute": 17, "second": 54}
